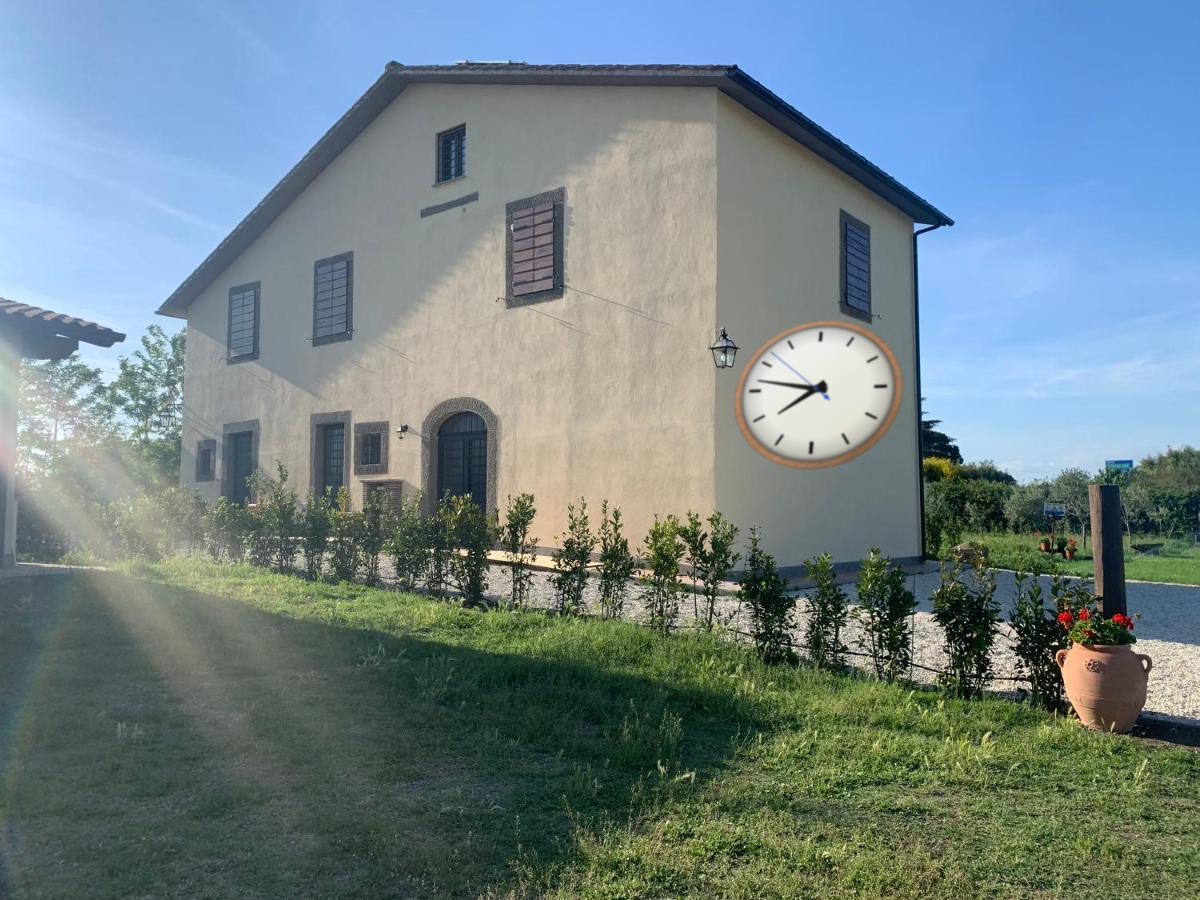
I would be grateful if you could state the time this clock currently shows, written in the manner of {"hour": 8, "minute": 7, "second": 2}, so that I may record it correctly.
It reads {"hour": 7, "minute": 46, "second": 52}
